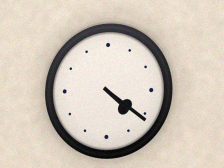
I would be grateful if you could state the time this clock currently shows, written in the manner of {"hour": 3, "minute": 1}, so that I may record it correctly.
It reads {"hour": 4, "minute": 21}
